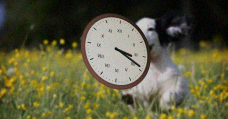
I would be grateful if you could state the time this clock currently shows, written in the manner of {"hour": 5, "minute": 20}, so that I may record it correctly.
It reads {"hour": 3, "minute": 19}
